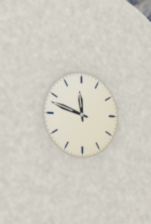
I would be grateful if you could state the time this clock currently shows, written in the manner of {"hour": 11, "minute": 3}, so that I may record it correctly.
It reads {"hour": 11, "minute": 48}
